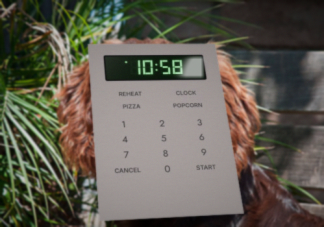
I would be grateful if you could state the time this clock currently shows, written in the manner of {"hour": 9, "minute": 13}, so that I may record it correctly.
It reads {"hour": 10, "minute": 58}
